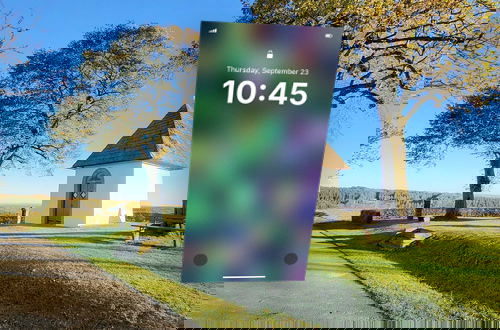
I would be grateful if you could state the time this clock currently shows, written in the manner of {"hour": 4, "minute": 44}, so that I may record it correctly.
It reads {"hour": 10, "minute": 45}
